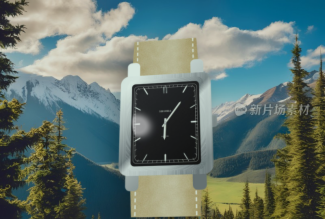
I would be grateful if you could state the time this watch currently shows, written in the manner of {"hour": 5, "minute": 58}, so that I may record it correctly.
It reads {"hour": 6, "minute": 6}
